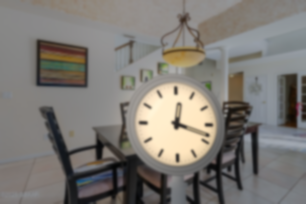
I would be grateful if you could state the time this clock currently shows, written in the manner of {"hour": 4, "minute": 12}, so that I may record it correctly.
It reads {"hour": 12, "minute": 18}
